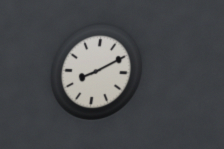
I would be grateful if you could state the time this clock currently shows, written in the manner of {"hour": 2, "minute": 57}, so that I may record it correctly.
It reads {"hour": 8, "minute": 10}
